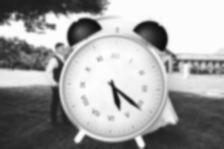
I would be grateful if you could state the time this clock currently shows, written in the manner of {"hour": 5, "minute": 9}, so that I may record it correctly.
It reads {"hour": 5, "minute": 21}
